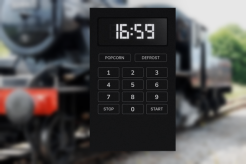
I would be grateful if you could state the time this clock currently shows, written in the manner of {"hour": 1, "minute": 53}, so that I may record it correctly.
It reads {"hour": 16, "minute": 59}
